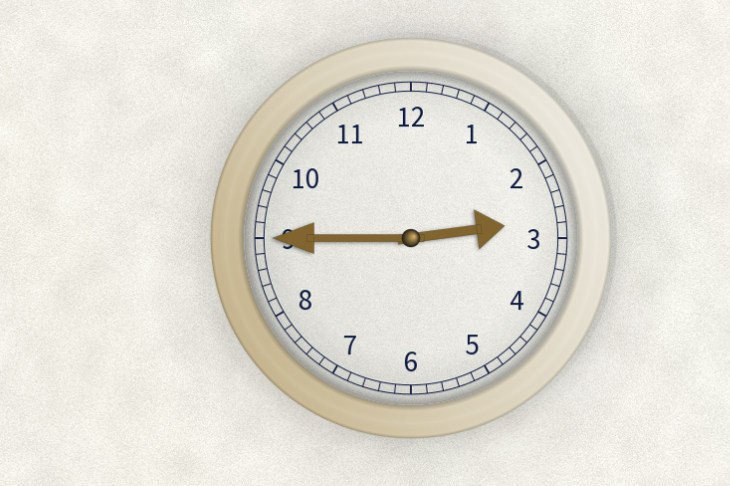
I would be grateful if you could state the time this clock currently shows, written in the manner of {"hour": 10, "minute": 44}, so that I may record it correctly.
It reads {"hour": 2, "minute": 45}
